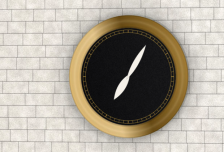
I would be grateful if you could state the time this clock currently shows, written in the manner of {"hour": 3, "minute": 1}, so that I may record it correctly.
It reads {"hour": 7, "minute": 5}
